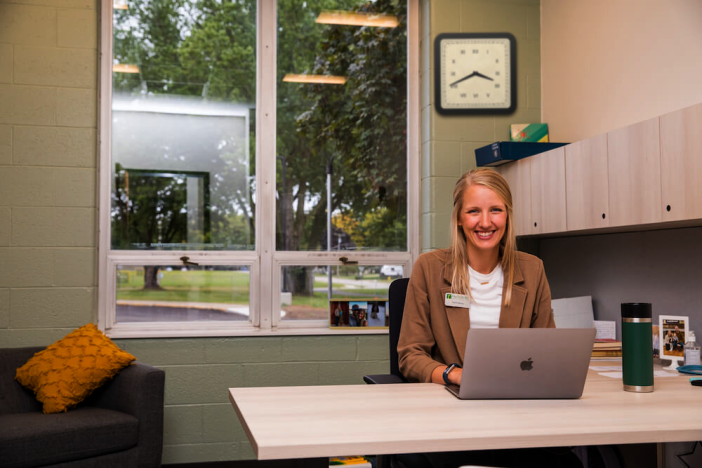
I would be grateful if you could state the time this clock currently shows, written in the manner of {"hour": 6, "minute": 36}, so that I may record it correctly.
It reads {"hour": 3, "minute": 41}
